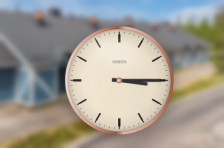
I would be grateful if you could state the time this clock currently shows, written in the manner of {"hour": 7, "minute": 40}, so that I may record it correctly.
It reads {"hour": 3, "minute": 15}
